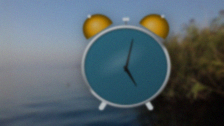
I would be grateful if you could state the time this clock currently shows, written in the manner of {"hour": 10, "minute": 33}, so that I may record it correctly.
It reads {"hour": 5, "minute": 2}
